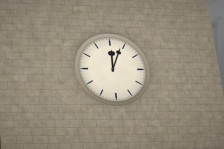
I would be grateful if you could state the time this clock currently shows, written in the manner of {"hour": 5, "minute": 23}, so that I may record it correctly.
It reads {"hour": 12, "minute": 4}
